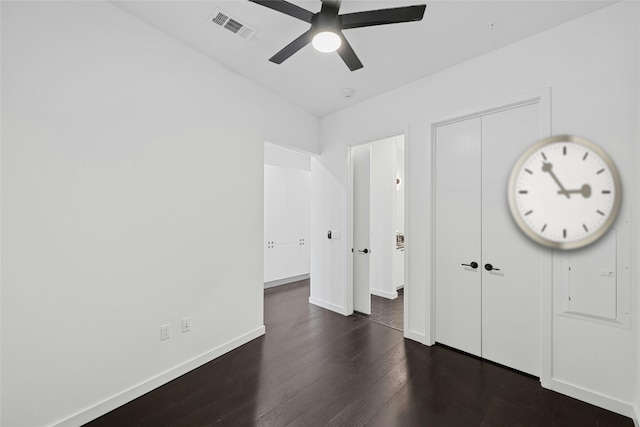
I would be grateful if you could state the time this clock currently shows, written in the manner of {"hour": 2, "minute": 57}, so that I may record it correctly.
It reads {"hour": 2, "minute": 54}
